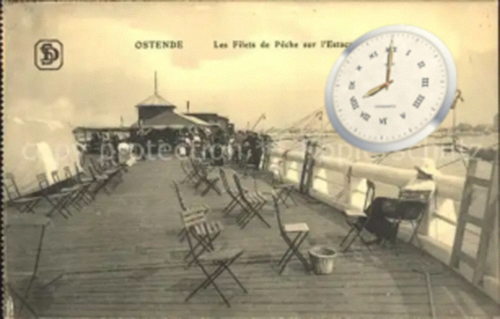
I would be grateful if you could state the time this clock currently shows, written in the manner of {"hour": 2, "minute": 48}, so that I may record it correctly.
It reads {"hour": 8, "minute": 0}
